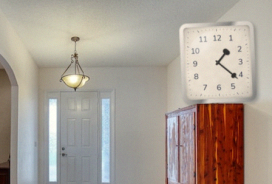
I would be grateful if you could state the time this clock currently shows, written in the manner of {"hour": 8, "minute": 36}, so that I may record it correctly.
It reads {"hour": 1, "minute": 22}
